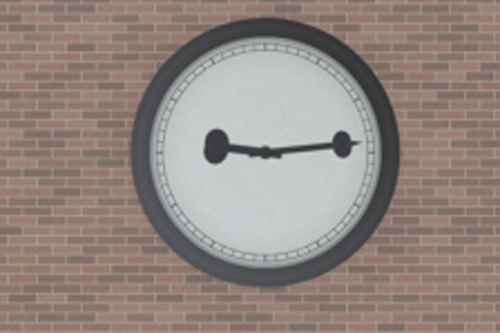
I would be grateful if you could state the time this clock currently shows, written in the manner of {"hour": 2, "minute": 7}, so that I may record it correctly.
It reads {"hour": 9, "minute": 14}
